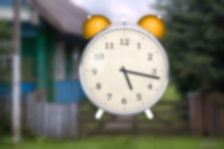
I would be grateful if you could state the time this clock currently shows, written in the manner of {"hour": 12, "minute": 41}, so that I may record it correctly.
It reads {"hour": 5, "minute": 17}
